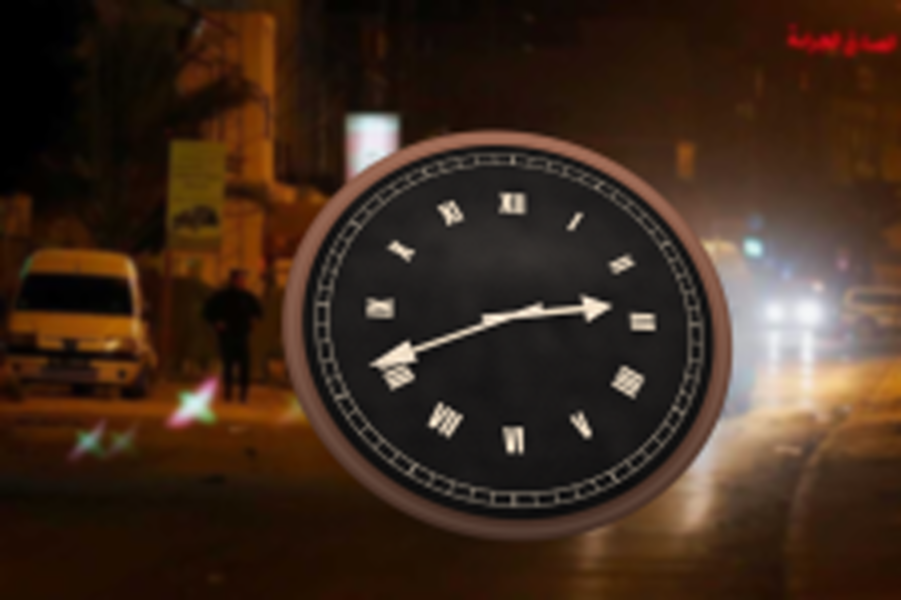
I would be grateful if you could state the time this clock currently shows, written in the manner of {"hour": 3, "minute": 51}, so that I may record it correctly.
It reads {"hour": 2, "minute": 41}
